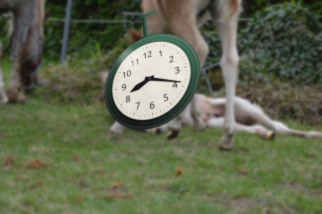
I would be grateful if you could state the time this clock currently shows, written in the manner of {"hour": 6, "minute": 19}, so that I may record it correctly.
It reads {"hour": 8, "minute": 19}
